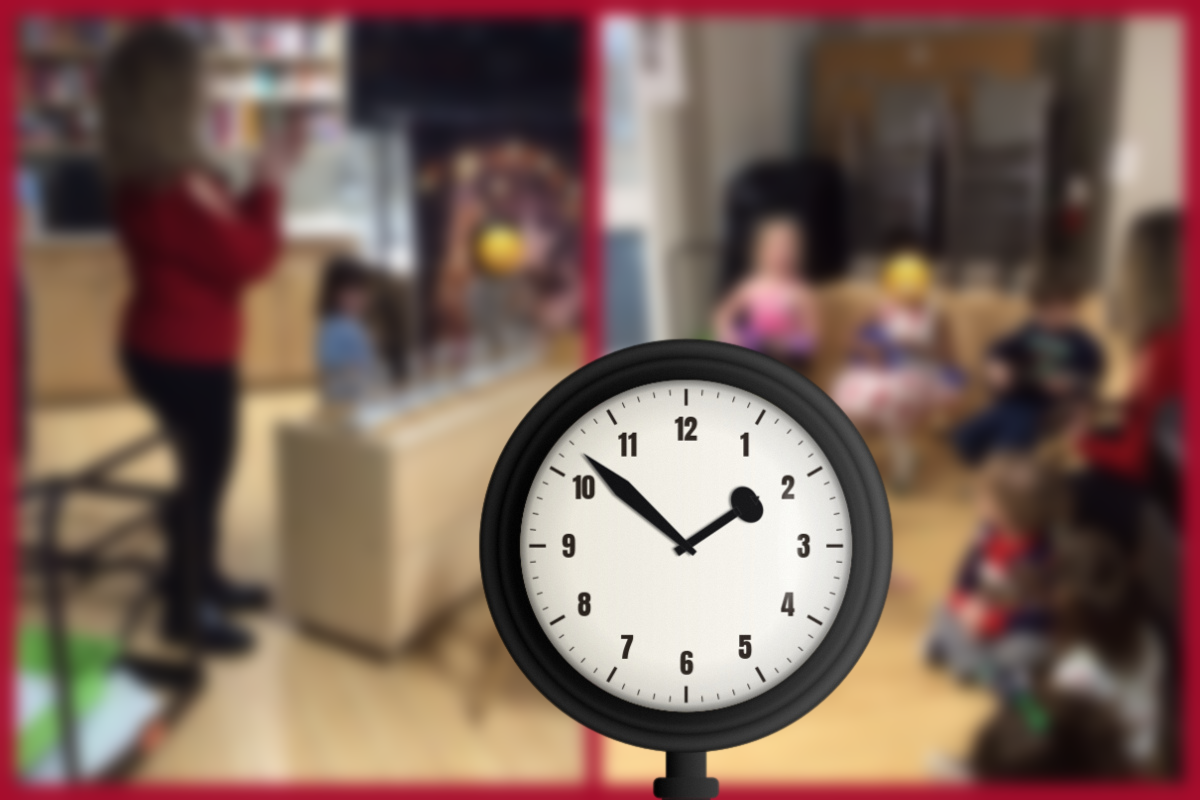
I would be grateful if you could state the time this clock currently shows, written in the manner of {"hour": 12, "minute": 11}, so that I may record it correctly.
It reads {"hour": 1, "minute": 52}
